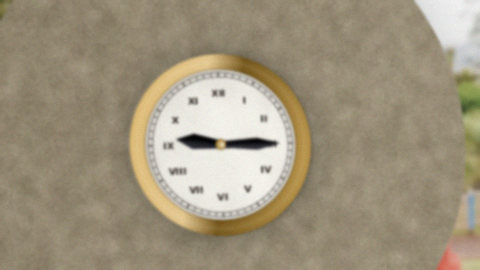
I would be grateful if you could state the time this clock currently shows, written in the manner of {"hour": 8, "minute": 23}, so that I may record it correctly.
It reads {"hour": 9, "minute": 15}
